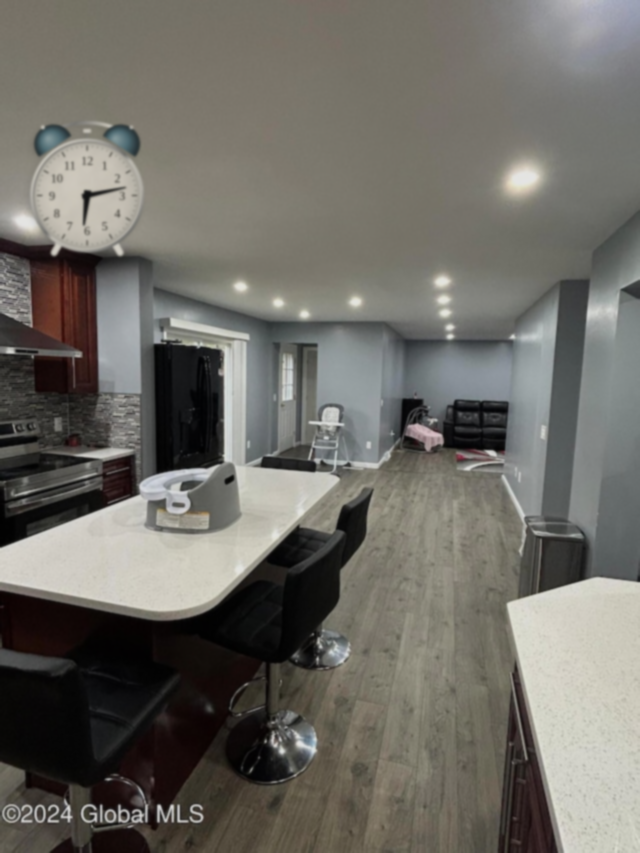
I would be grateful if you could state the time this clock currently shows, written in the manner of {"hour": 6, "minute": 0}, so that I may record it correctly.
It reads {"hour": 6, "minute": 13}
